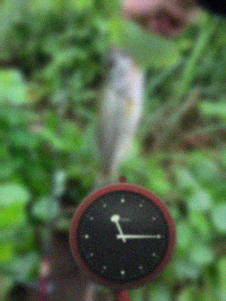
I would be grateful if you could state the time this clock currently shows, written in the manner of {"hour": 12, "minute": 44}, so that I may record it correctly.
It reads {"hour": 11, "minute": 15}
